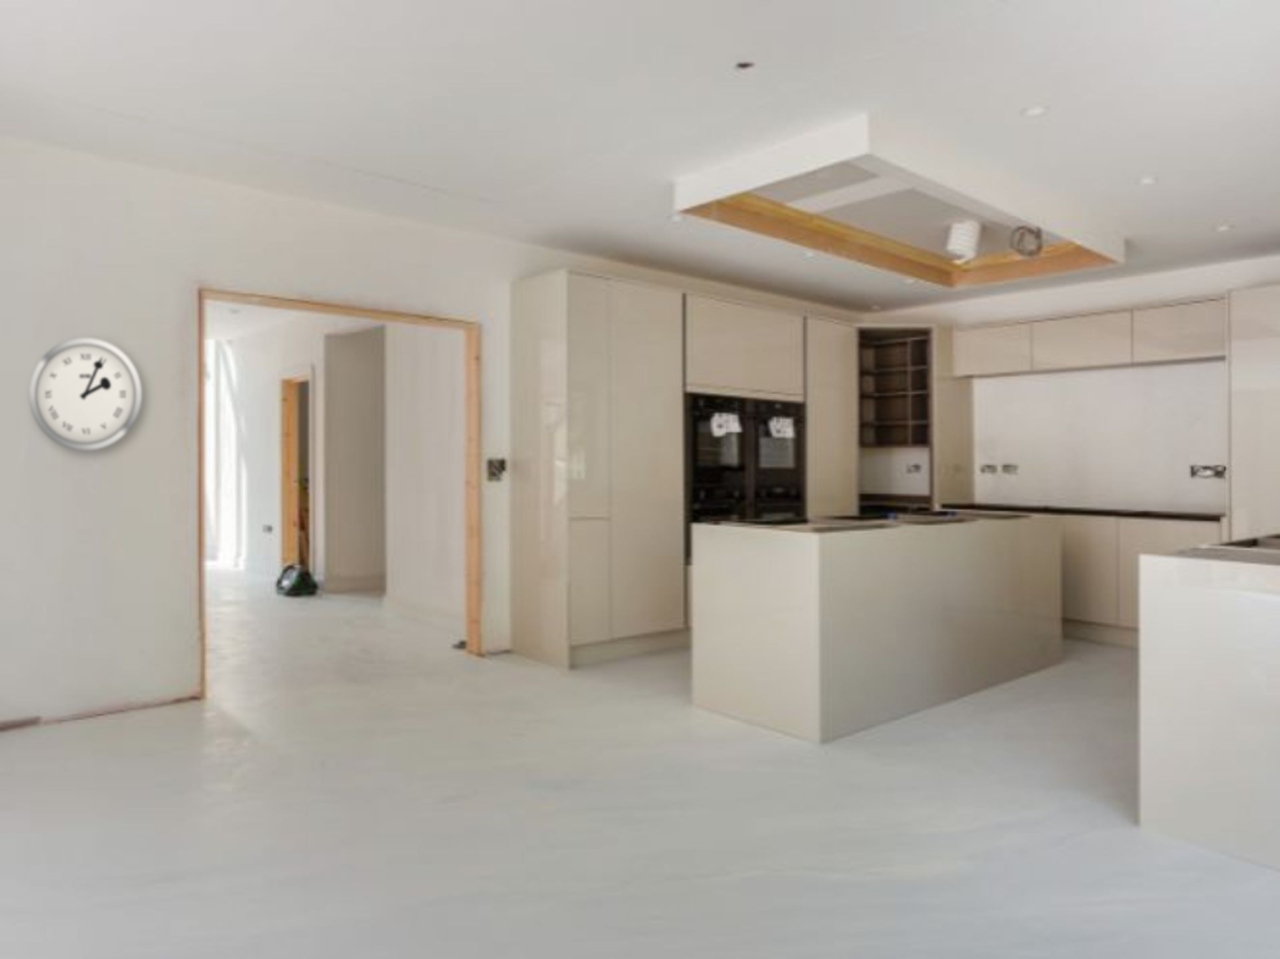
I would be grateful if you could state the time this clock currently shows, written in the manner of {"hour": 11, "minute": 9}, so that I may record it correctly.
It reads {"hour": 2, "minute": 4}
